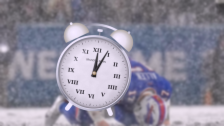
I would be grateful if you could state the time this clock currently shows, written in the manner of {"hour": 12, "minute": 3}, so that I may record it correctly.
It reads {"hour": 12, "minute": 4}
